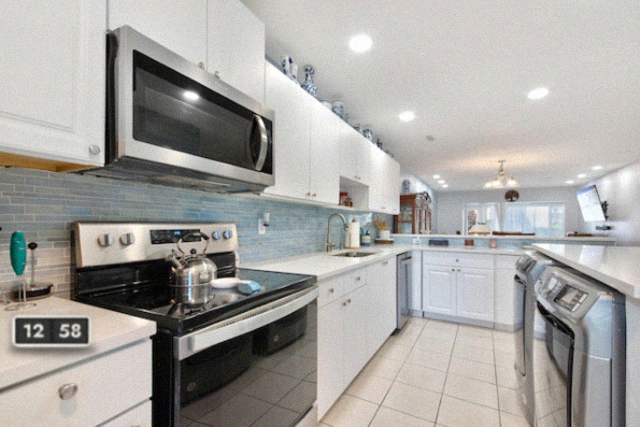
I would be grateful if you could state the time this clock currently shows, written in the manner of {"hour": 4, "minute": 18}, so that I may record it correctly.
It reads {"hour": 12, "minute": 58}
